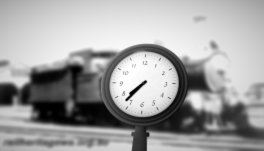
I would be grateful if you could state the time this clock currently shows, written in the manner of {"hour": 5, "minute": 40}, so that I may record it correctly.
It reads {"hour": 7, "minute": 37}
